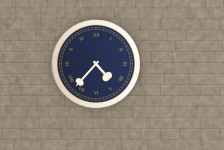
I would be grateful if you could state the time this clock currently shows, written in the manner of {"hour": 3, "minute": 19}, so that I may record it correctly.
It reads {"hour": 4, "minute": 37}
